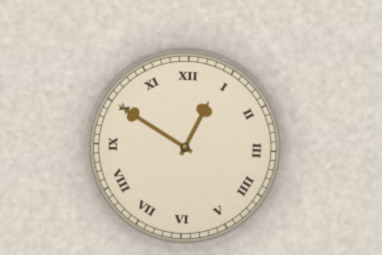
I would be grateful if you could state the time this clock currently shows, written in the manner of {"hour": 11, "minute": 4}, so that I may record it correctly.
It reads {"hour": 12, "minute": 50}
